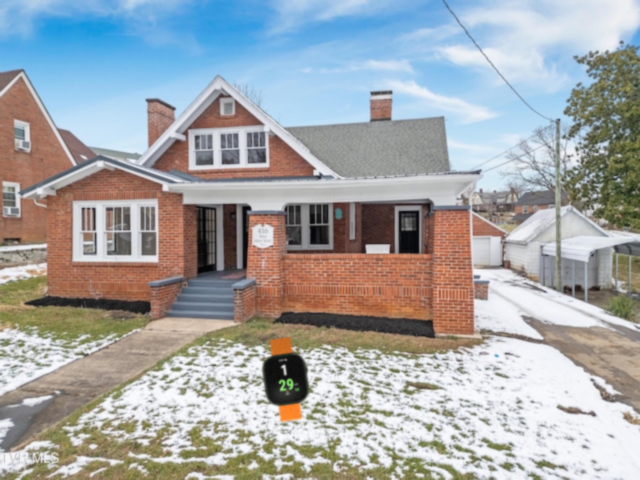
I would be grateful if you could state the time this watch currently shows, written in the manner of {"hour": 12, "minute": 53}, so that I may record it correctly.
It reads {"hour": 1, "minute": 29}
